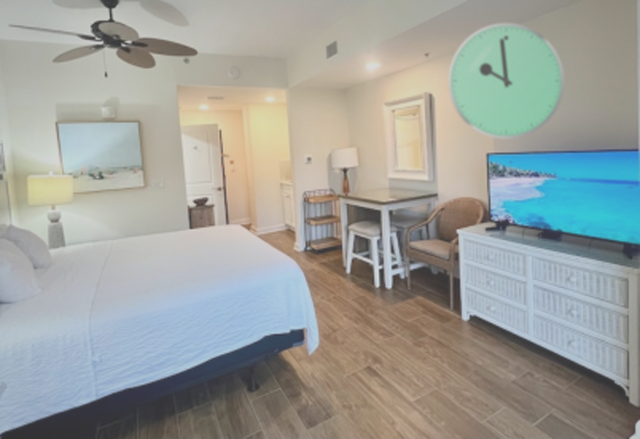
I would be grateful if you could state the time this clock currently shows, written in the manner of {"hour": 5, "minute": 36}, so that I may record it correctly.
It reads {"hour": 9, "minute": 59}
